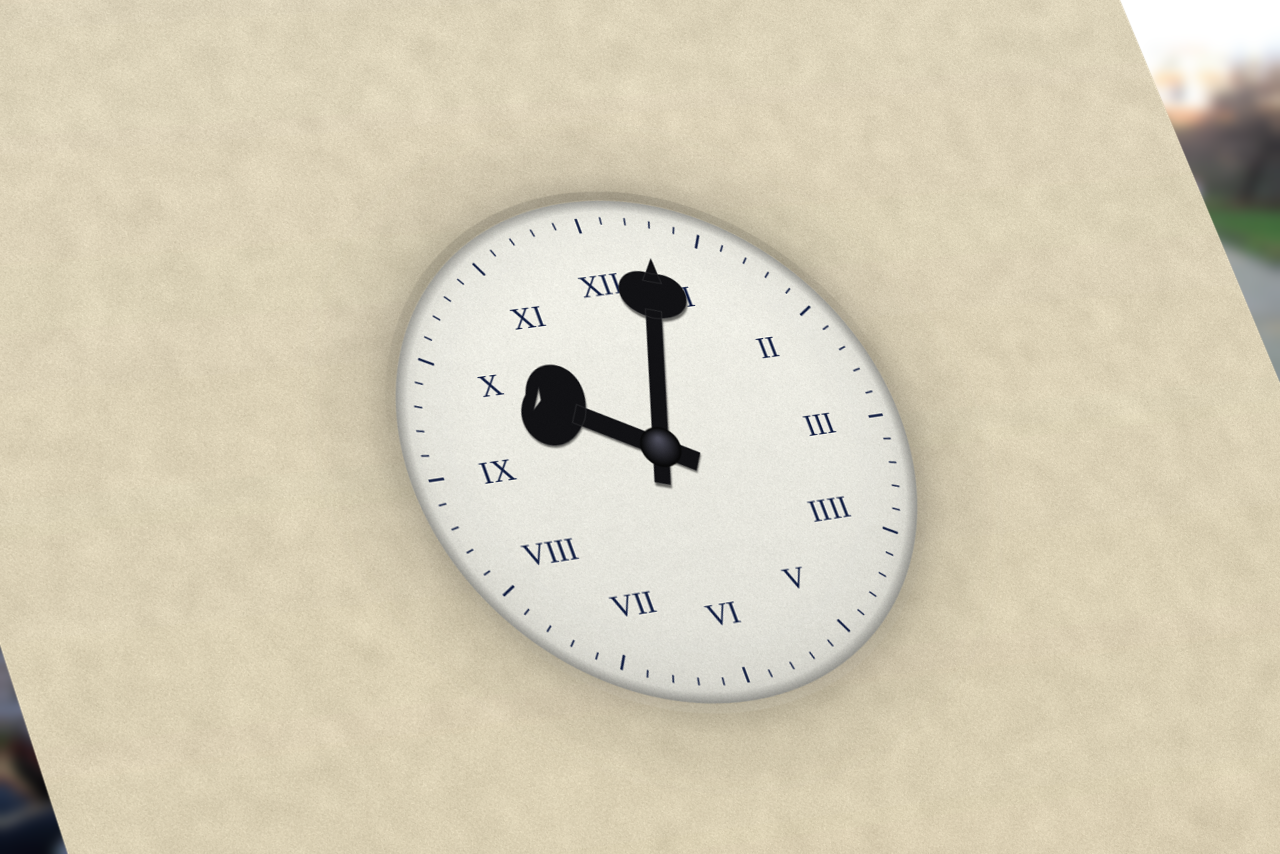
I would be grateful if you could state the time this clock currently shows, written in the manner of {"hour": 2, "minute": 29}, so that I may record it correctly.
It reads {"hour": 10, "minute": 3}
